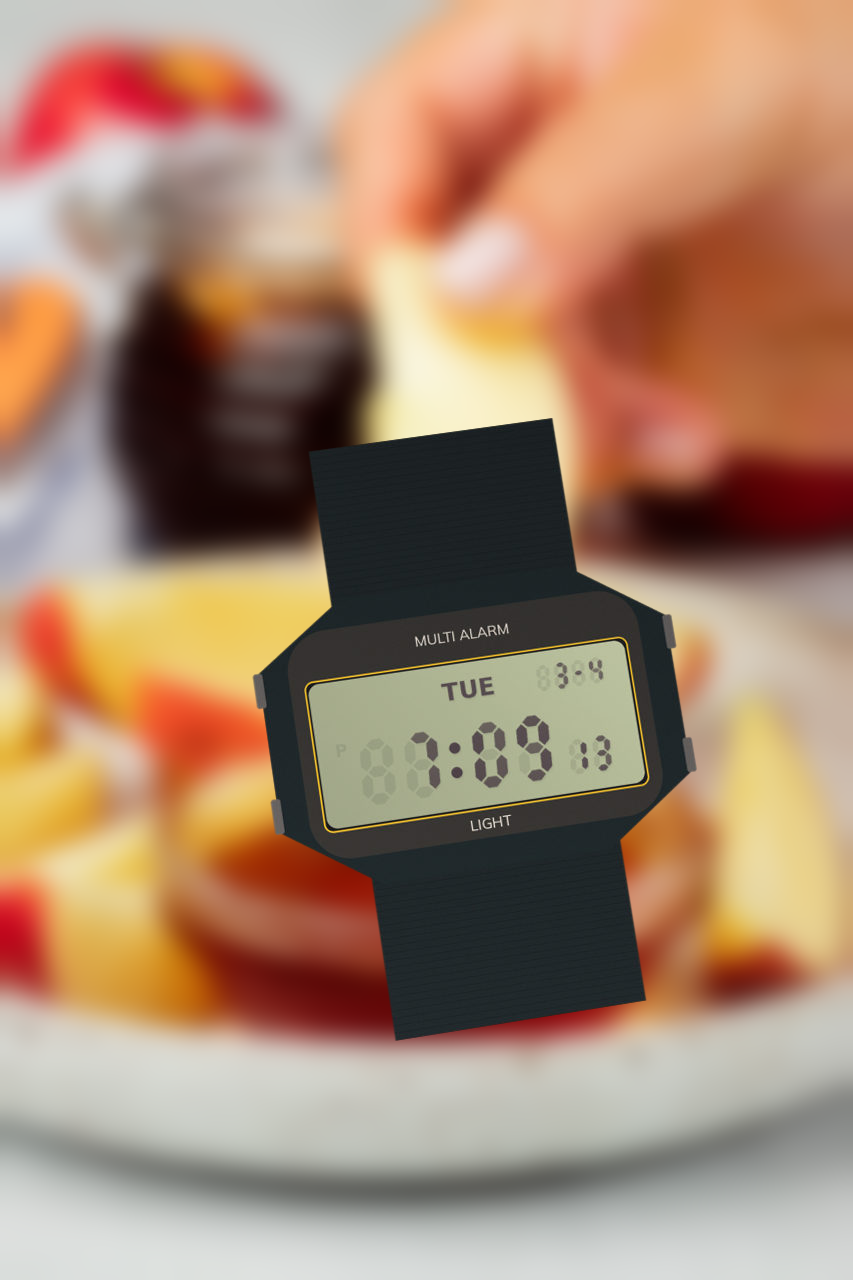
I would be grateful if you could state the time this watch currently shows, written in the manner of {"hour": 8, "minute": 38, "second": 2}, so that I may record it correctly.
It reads {"hour": 7, "minute": 9, "second": 13}
